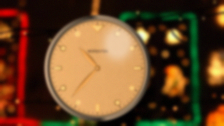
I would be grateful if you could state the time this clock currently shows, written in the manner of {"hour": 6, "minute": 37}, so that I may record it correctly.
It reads {"hour": 10, "minute": 37}
